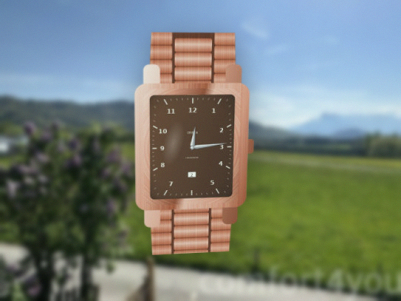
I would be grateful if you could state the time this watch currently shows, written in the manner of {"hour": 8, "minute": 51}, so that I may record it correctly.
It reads {"hour": 12, "minute": 14}
